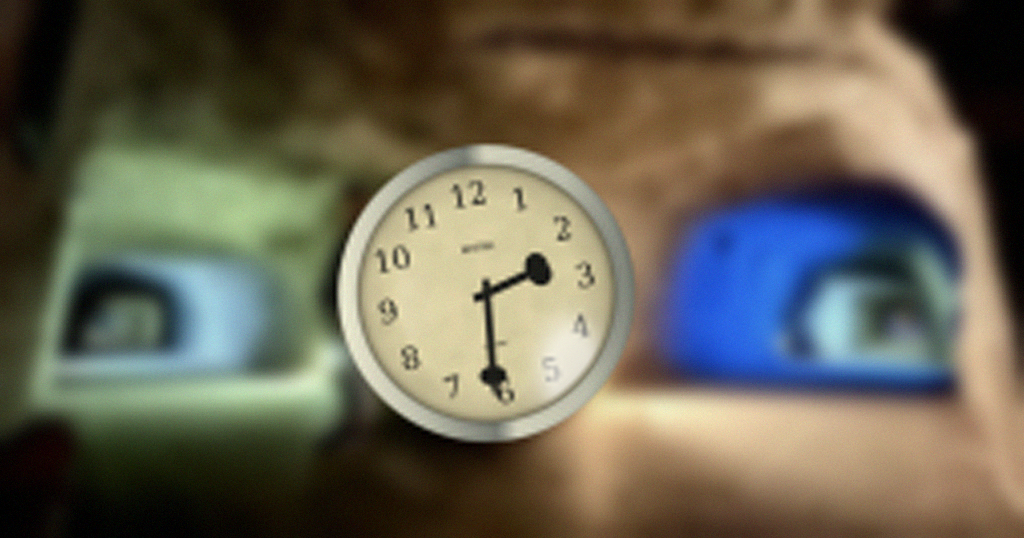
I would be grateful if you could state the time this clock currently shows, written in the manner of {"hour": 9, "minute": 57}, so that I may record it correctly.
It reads {"hour": 2, "minute": 31}
